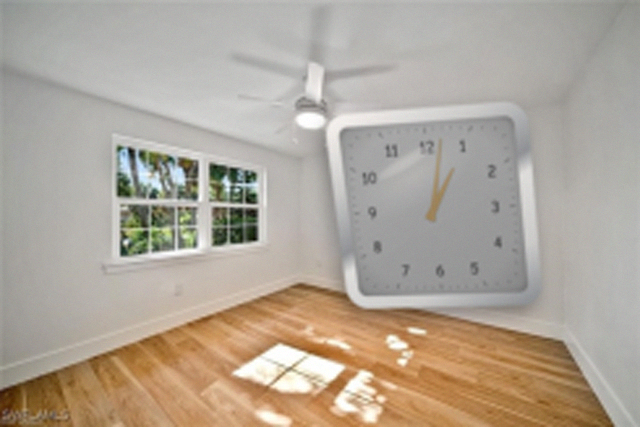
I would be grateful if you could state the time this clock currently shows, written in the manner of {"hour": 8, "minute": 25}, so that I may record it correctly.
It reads {"hour": 1, "minute": 2}
